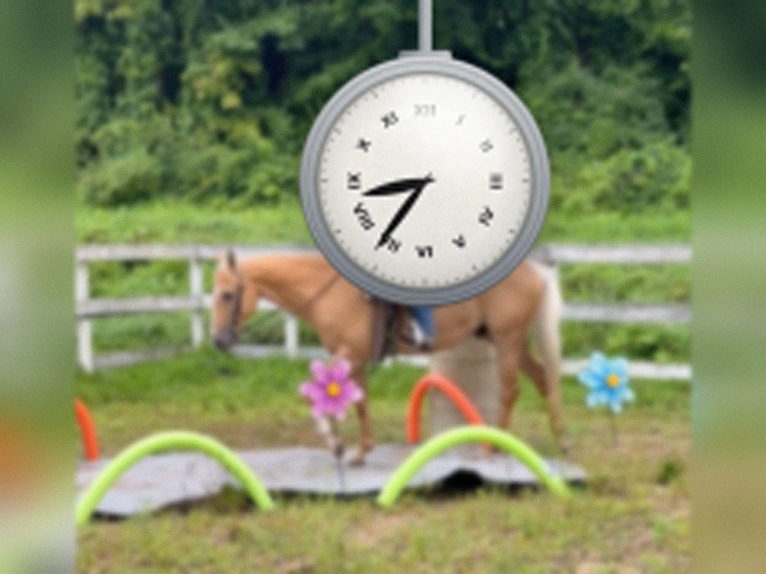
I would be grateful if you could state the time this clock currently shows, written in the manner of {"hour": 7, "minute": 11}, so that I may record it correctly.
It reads {"hour": 8, "minute": 36}
